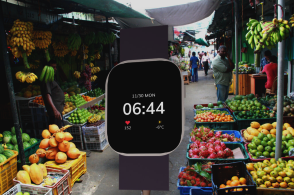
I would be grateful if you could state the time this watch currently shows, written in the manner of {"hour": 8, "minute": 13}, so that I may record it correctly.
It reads {"hour": 6, "minute": 44}
